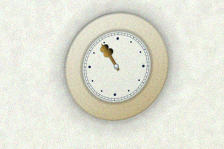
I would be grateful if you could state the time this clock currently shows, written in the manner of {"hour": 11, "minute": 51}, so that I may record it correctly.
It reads {"hour": 10, "minute": 54}
